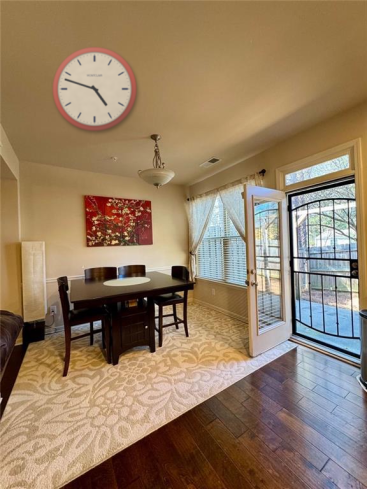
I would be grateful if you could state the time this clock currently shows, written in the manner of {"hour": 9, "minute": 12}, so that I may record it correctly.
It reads {"hour": 4, "minute": 48}
